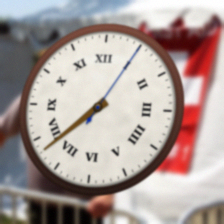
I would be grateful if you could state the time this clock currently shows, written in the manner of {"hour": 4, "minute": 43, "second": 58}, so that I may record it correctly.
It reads {"hour": 7, "minute": 38, "second": 5}
